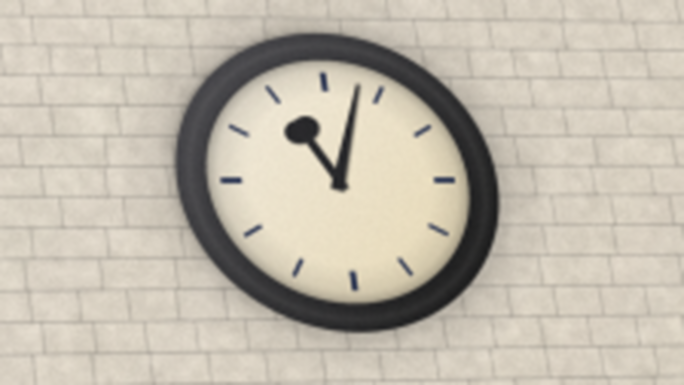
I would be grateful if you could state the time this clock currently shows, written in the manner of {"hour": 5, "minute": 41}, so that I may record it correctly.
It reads {"hour": 11, "minute": 3}
